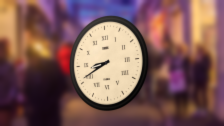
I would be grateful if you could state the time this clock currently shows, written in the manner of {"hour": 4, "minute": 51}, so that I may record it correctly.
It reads {"hour": 8, "minute": 41}
